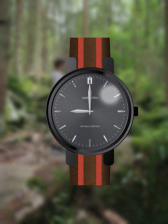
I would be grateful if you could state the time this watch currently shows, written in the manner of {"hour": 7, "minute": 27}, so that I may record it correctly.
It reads {"hour": 9, "minute": 0}
